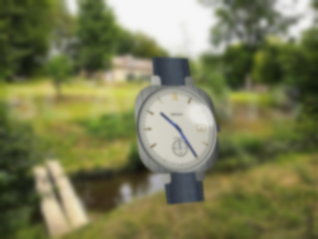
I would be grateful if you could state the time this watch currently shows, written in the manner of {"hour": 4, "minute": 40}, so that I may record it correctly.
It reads {"hour": 10, "minute": 25}
